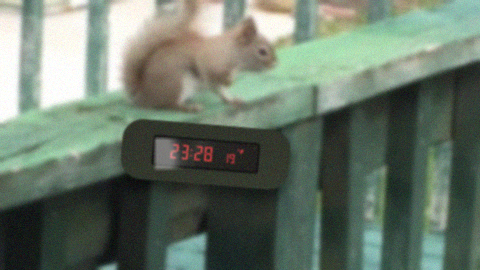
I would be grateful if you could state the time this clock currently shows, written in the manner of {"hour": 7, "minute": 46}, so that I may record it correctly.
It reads {"hour": 23, "minute": 28}
